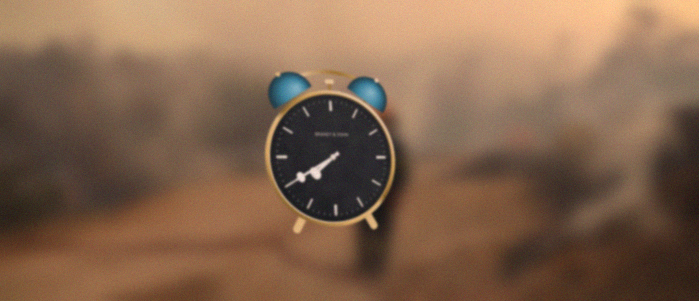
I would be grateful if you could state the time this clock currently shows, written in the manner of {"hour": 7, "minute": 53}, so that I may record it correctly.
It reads {"hour": 7, "minute": 40}
